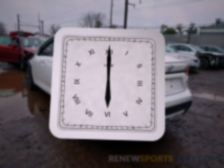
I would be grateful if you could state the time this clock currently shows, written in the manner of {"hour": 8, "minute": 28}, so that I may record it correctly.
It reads {"hour": 6, "minute": 0}
